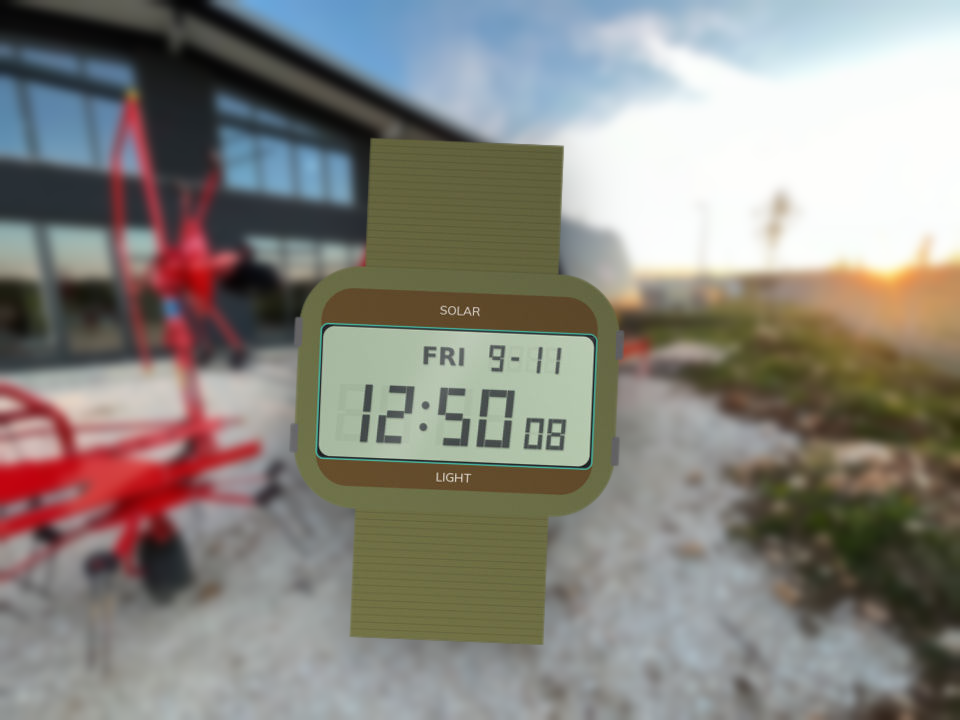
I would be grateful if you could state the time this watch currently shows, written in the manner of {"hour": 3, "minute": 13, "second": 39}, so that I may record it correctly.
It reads {"hour": 12, "minute": 50, "second": 8}
